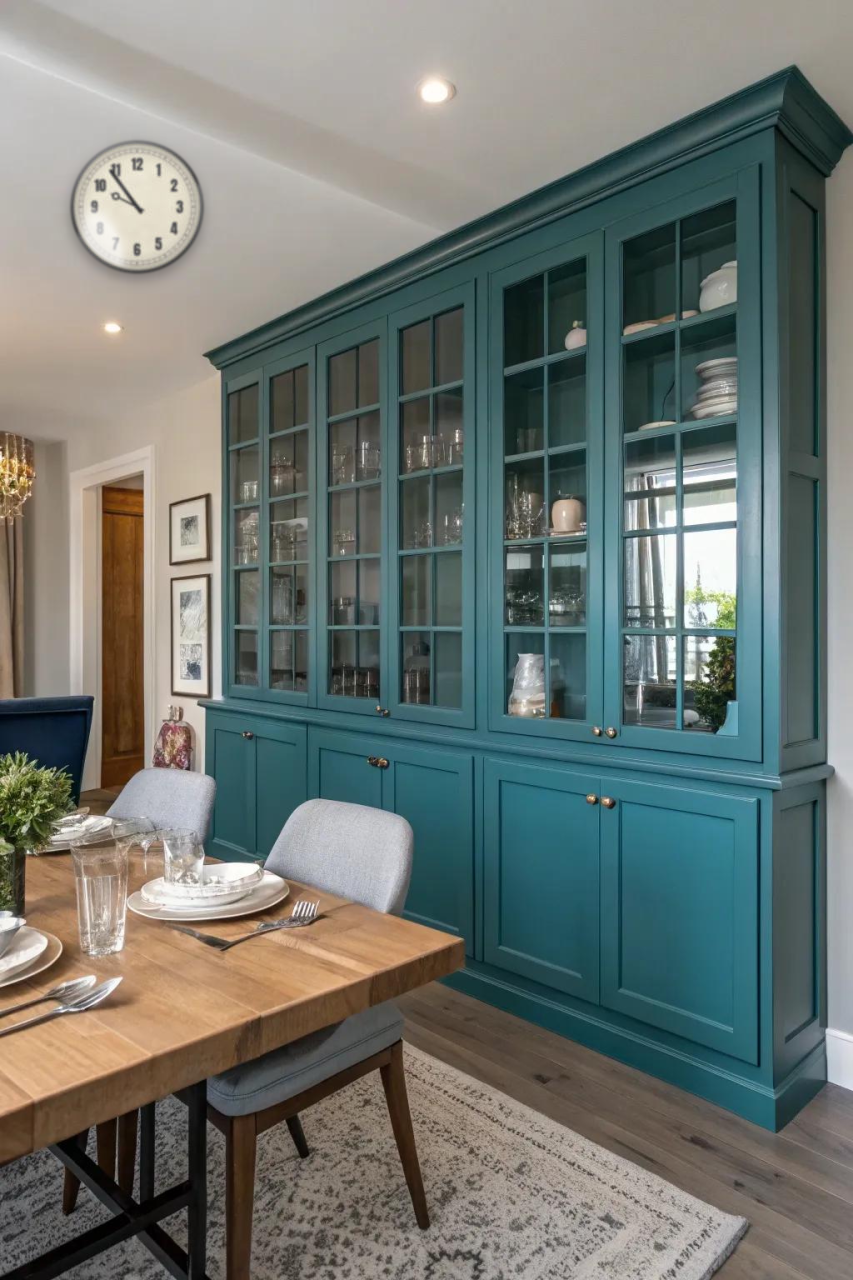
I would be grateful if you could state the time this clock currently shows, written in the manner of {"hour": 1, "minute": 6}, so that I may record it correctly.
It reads {"hour": 9, "minute": 54}
